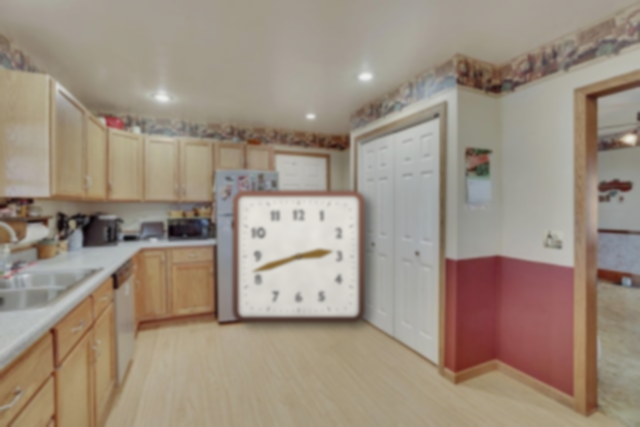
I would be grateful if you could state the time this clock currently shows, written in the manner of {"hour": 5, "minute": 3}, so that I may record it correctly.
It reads {"hour": 2, "minute": 42}
